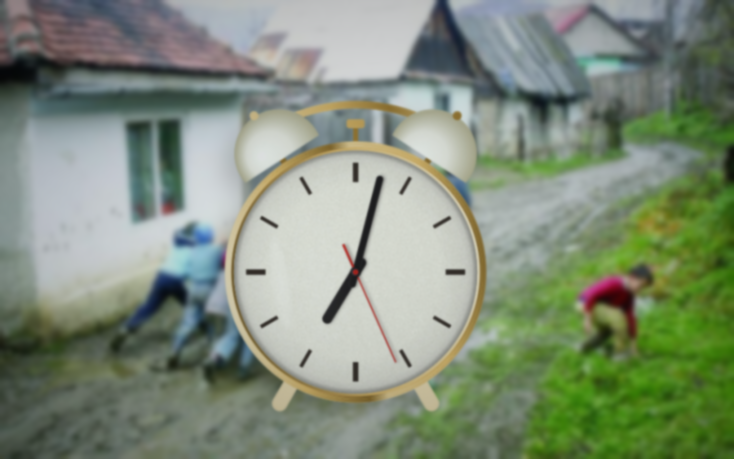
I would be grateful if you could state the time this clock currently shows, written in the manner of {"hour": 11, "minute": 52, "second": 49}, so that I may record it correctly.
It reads {"hour": 7, "minute": 2, "second": 26}
